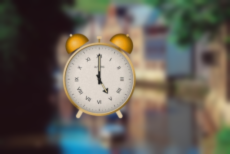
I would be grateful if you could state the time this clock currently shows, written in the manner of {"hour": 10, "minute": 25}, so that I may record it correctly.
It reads {"hour": 5, "minute": 0}
